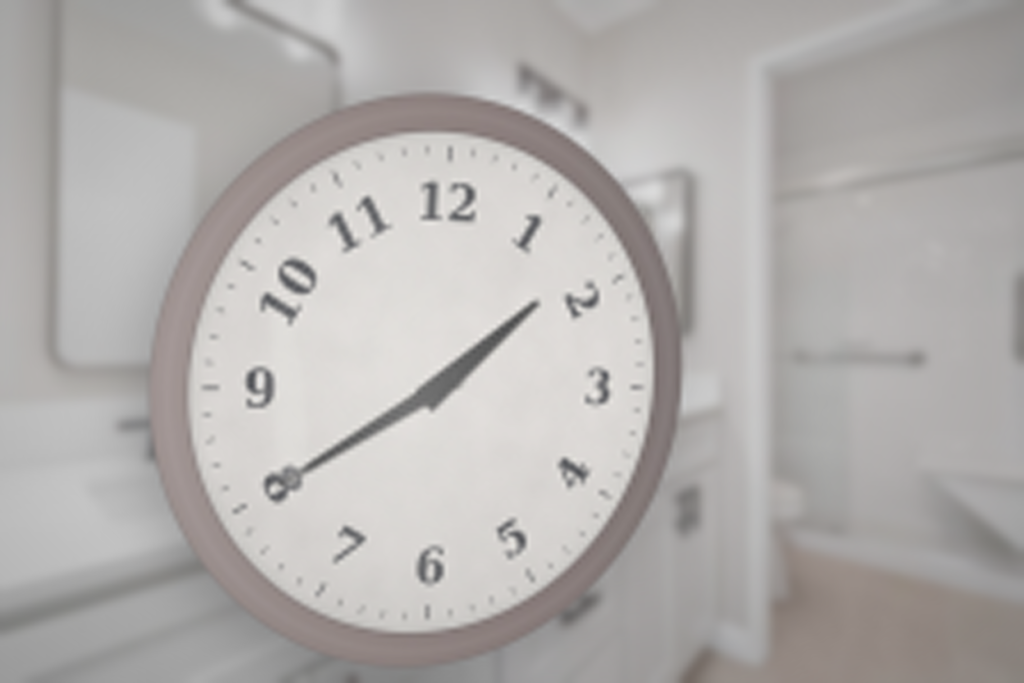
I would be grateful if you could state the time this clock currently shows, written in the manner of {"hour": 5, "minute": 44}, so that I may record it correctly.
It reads {"hour": 1, "minute": 40}
